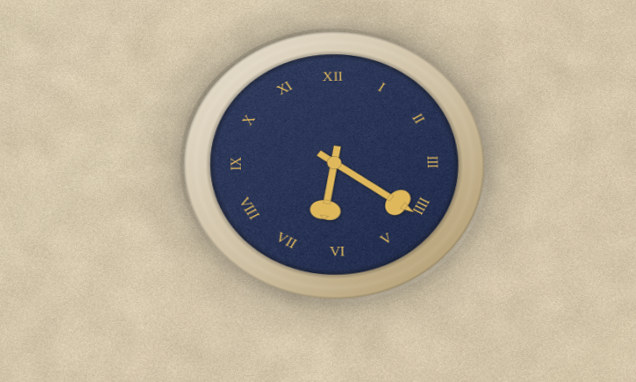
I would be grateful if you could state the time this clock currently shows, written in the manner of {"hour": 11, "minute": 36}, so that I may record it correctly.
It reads {"hour": 6, "minute": 21}
